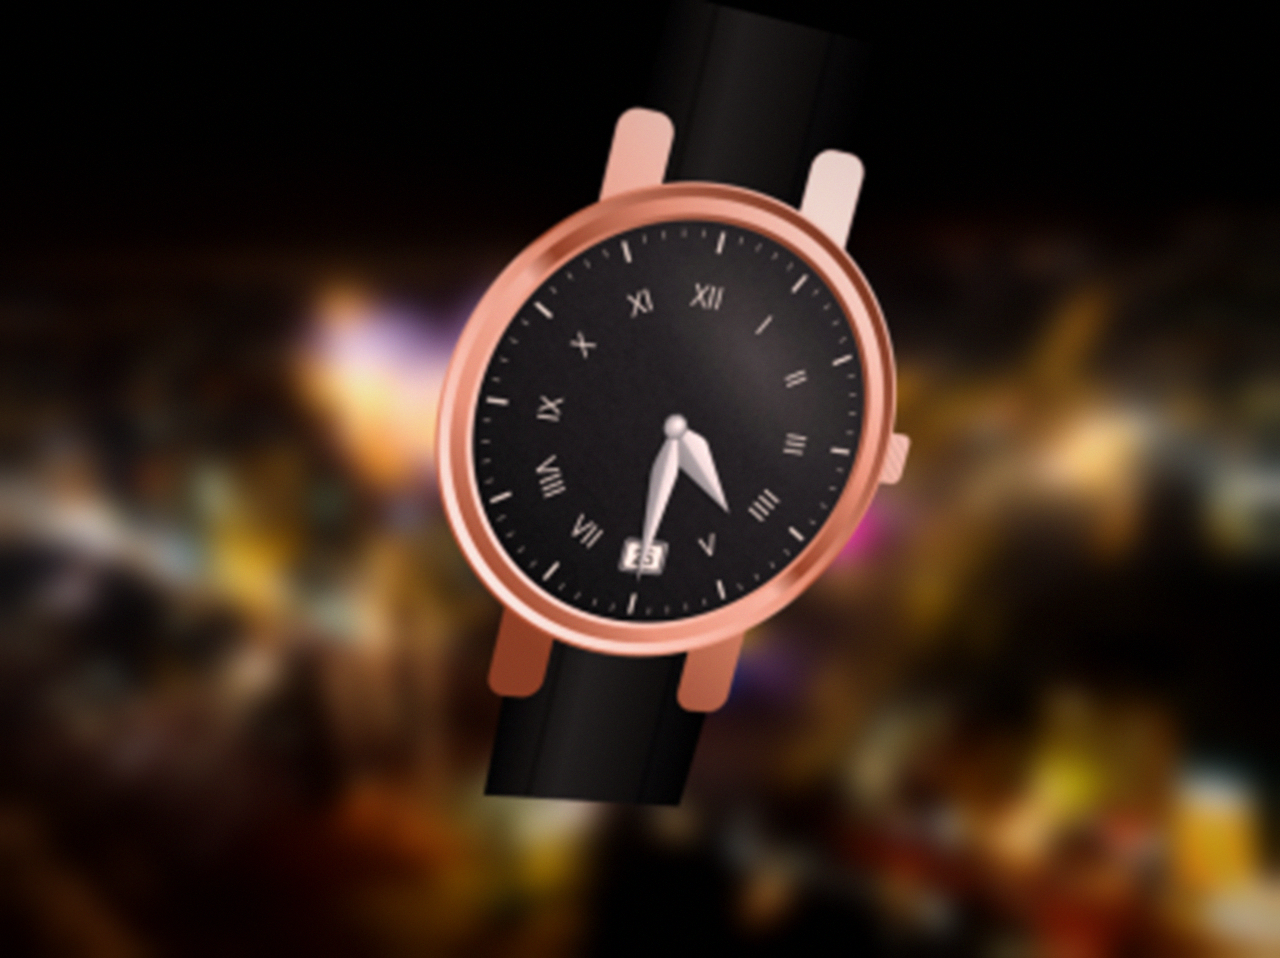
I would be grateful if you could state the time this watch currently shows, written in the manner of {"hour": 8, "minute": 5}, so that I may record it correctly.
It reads {"hour": 4, "minute": 30}
